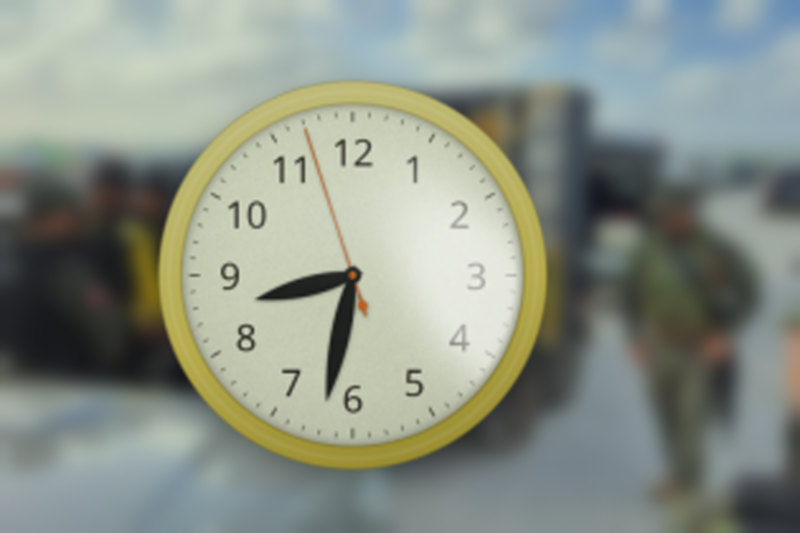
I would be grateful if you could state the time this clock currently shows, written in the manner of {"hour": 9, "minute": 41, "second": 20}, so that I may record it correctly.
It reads {"hour": 8, "minute": 31, "second": 57}
